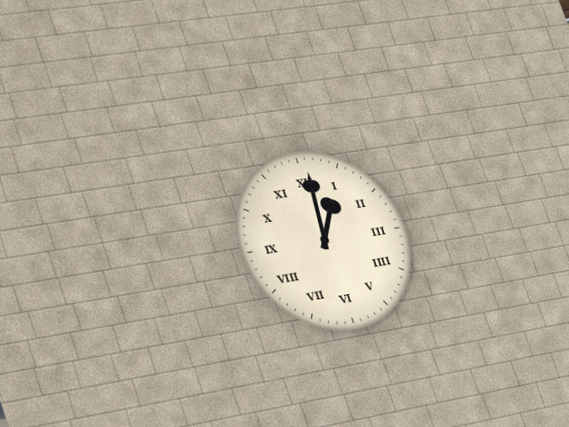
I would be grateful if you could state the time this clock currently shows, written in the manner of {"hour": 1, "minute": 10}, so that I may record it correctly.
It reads {"hour": 1, "minute": 1}
